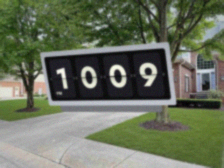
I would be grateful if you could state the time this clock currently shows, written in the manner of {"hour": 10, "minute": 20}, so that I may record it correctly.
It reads {"hour": 10, "minute": 9}
